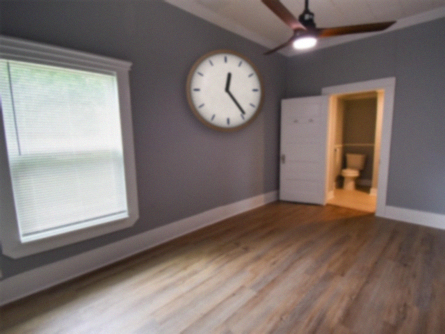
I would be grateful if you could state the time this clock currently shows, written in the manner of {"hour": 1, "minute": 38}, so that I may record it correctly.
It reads {"hour": 12, "minute": 24}
